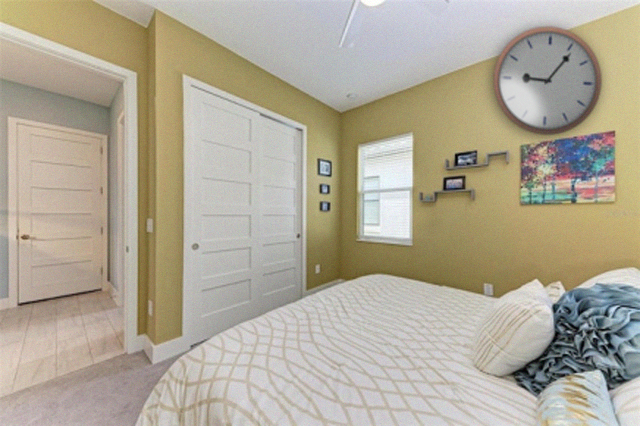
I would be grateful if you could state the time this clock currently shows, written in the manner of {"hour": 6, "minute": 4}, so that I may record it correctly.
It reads {"hour": 9, "minute": 6}
